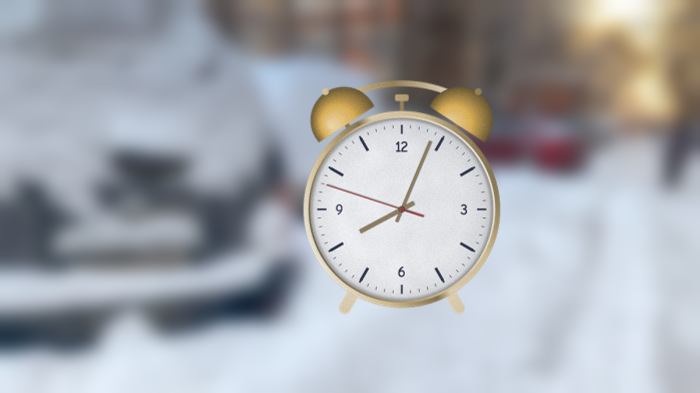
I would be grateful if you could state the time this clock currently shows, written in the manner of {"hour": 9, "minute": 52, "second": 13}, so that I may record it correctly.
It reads {"hour": 8, "minute": 3, "second": 48}
